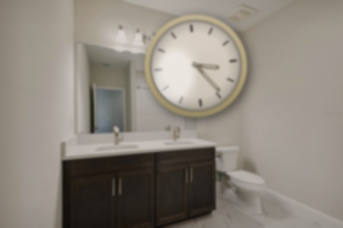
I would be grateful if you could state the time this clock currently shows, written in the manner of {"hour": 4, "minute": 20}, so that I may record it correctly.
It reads {"hour": 3, "minute": 24}
